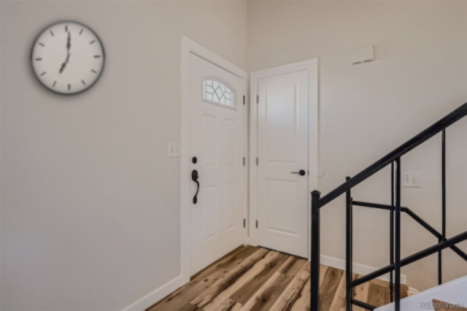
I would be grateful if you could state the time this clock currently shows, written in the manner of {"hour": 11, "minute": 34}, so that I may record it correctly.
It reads {"hour": 7, "minute": 1}
